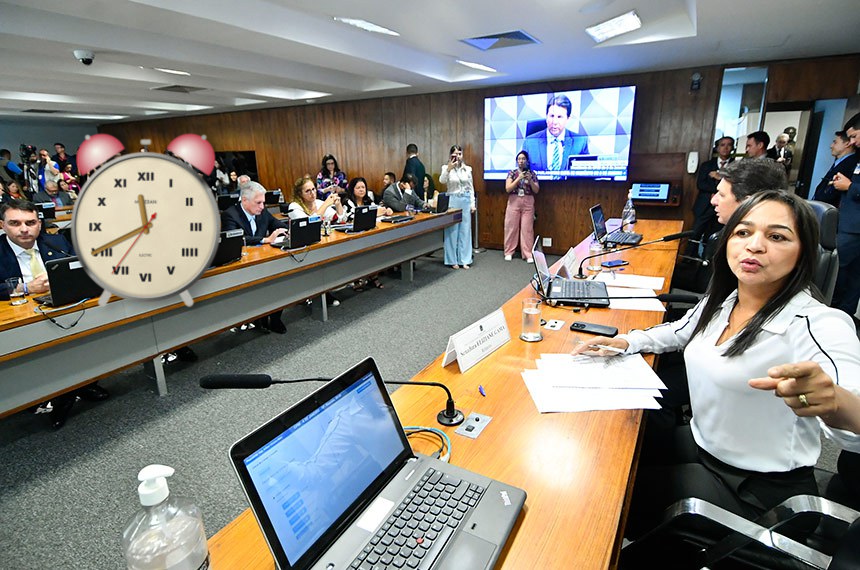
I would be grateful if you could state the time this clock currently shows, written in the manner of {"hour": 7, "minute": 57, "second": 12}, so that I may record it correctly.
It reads {"hour": 11, "minute": 40, "second": 36}
